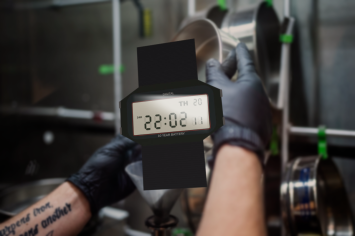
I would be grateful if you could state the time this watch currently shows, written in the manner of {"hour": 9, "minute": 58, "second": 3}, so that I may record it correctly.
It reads {"hour": 22, "minute": 2, "second": 11}
